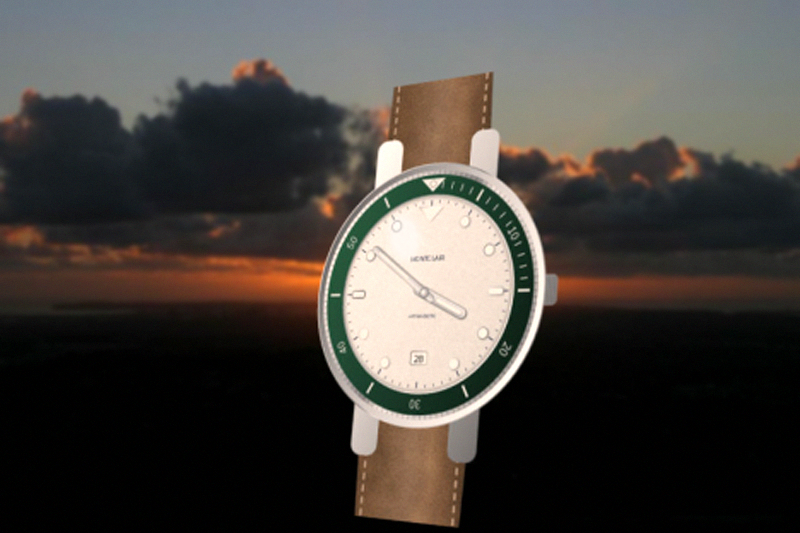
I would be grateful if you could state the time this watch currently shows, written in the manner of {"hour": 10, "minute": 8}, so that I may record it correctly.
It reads {"hour": 3, "minute": 51}
